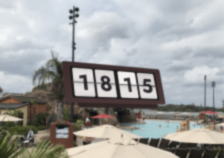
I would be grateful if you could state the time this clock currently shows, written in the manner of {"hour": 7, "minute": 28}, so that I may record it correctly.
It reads {"hour": 18, "minute": 15}
